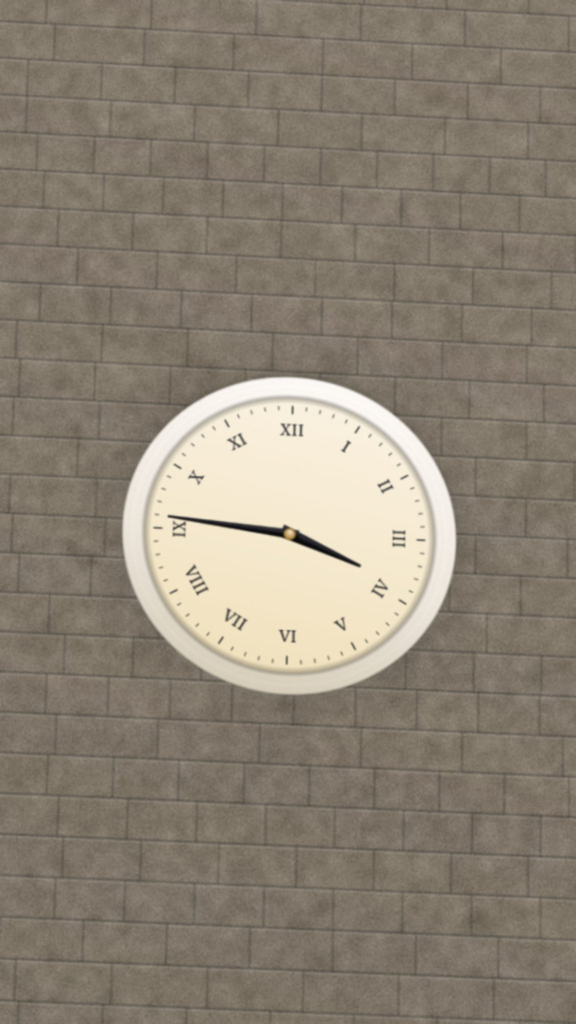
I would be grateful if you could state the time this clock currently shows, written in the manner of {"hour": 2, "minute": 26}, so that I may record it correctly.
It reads {"hour": 3, "minute": 46}
